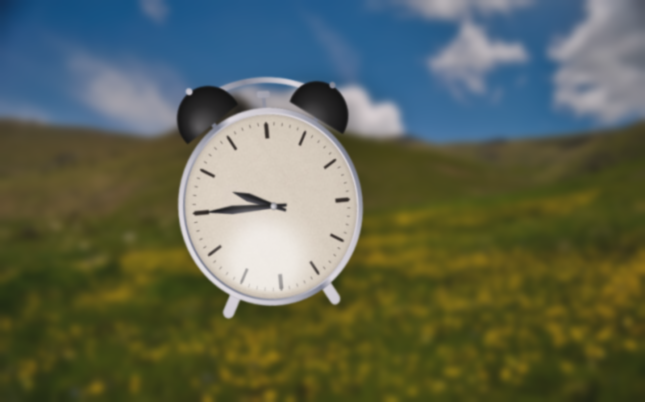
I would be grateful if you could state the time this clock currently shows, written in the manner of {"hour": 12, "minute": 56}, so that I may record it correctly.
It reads {"hour": 9, "minute": 45}
